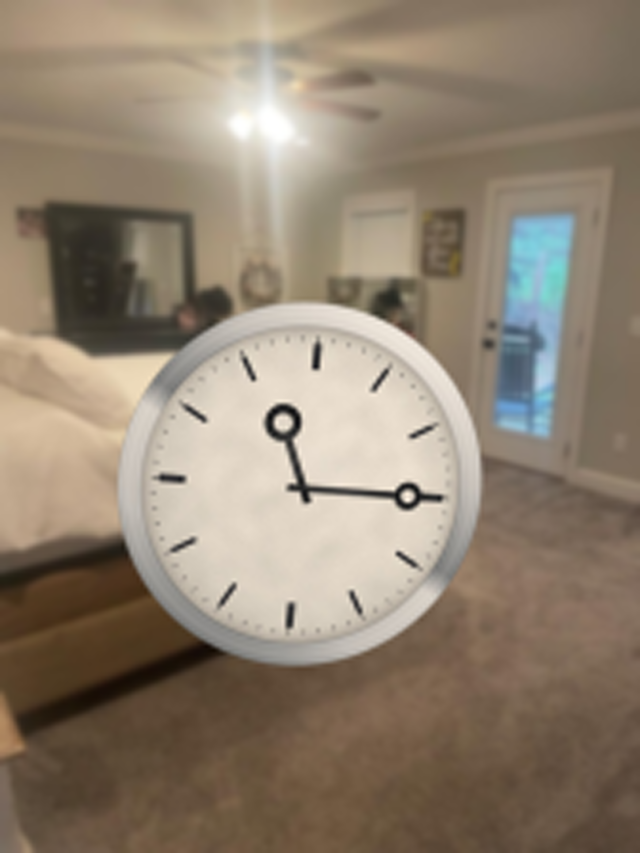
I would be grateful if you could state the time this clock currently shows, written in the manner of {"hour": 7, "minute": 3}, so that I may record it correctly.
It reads {"hour": 11, "minute": 15}
